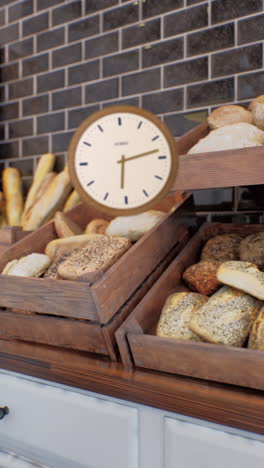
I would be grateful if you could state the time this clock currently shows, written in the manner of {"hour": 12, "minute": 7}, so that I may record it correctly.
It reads {"hour": 6, "minute": 13}
